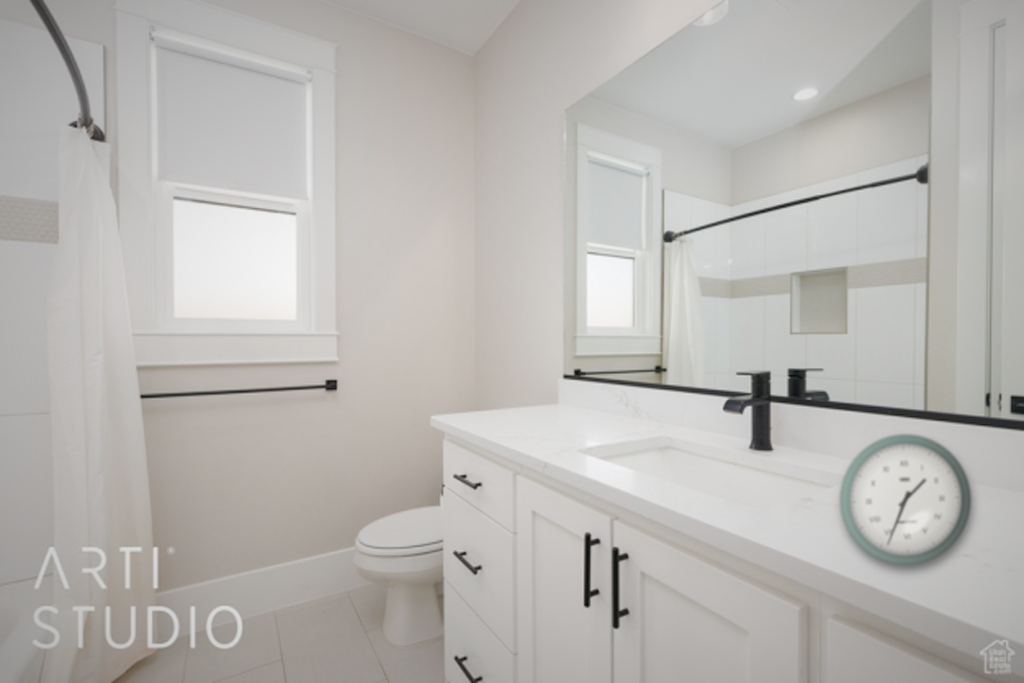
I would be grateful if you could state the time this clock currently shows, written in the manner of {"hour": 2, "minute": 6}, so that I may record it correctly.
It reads {"hour": 1, "minute": 34}
